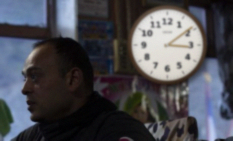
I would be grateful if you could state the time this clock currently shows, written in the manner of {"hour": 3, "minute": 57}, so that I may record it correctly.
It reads {"hour": 3, "minute": 9}
